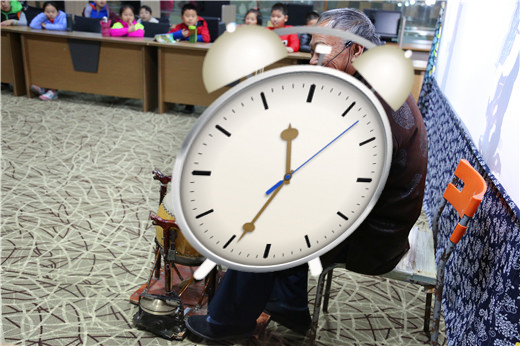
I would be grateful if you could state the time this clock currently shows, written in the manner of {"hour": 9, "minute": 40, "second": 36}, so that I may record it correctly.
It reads {"hour": 11, "minute": 34, "second": 7}
